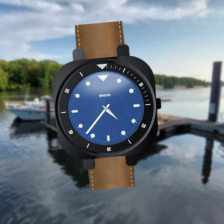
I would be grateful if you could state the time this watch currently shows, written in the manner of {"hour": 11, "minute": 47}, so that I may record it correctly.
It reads {"hour": 4, "minute": 37}
